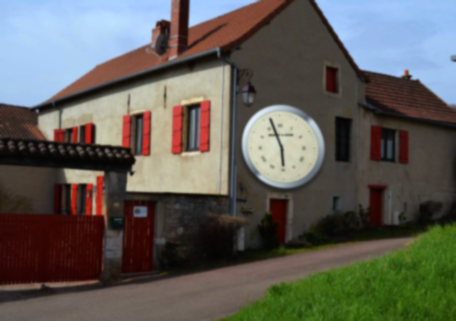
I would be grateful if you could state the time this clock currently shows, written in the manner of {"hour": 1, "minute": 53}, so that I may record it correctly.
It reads {"hour": 5, "minute": 57}
